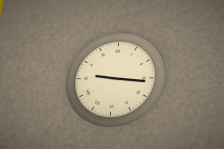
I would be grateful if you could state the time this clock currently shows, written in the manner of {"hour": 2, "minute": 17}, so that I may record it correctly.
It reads {"hour": 9, "minute": 16}
